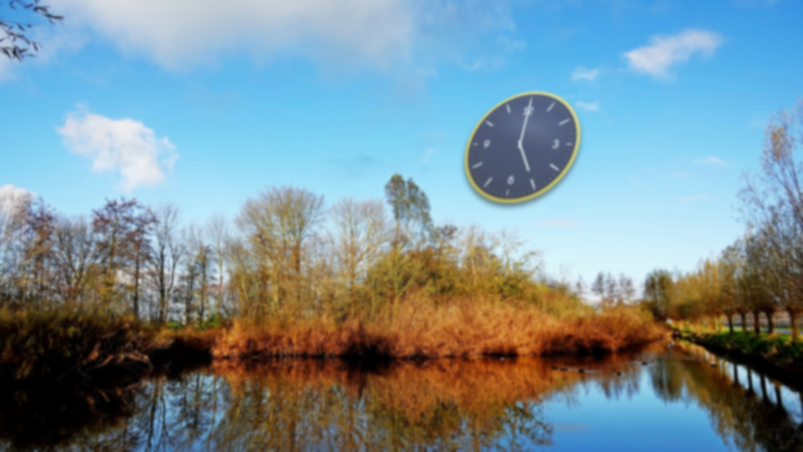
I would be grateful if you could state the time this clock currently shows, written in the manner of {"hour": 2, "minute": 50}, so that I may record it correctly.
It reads {"hour": 5, "minute": 0}
